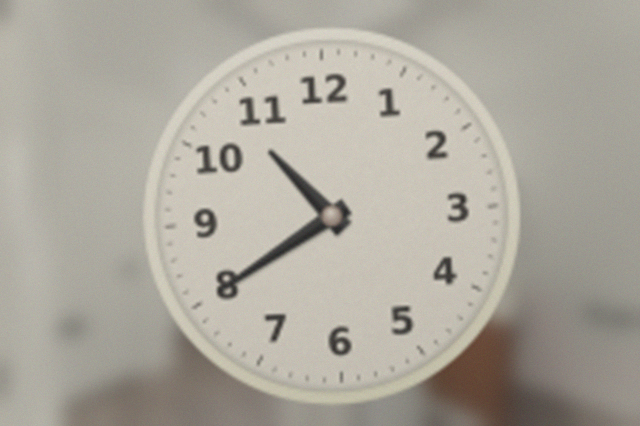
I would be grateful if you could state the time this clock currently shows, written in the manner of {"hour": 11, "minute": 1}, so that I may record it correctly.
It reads {"hour": 10, "minute": 40}
